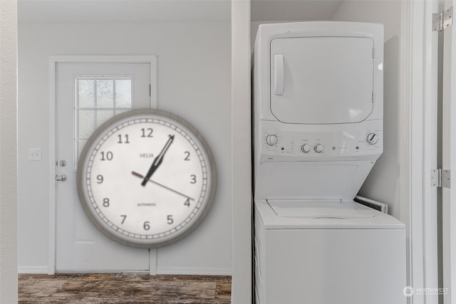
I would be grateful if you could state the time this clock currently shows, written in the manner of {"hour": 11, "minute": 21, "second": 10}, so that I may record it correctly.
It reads {"hour": 1, "minute": 5, "second": 19}
